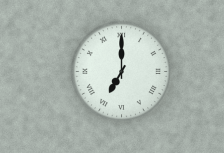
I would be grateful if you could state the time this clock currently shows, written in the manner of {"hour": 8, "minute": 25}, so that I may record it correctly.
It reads {"hour": 7, "minute": 0}
